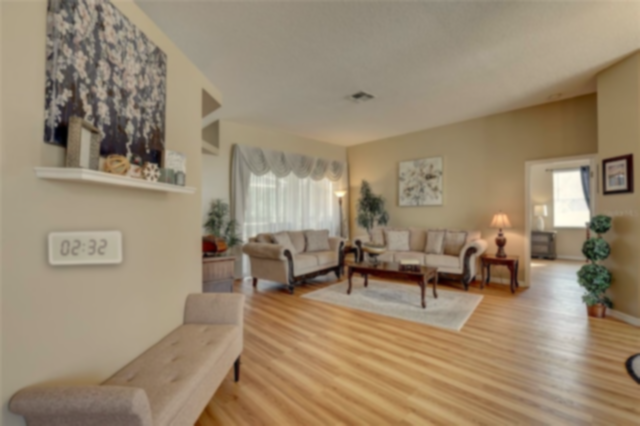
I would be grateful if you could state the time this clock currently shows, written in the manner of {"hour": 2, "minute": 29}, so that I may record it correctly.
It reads {"hour": 2, "minute": 32}
